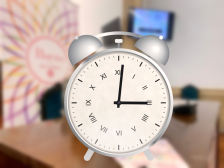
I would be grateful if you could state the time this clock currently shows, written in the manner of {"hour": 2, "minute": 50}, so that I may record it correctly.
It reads {"hour": 3, "minute": 1}
